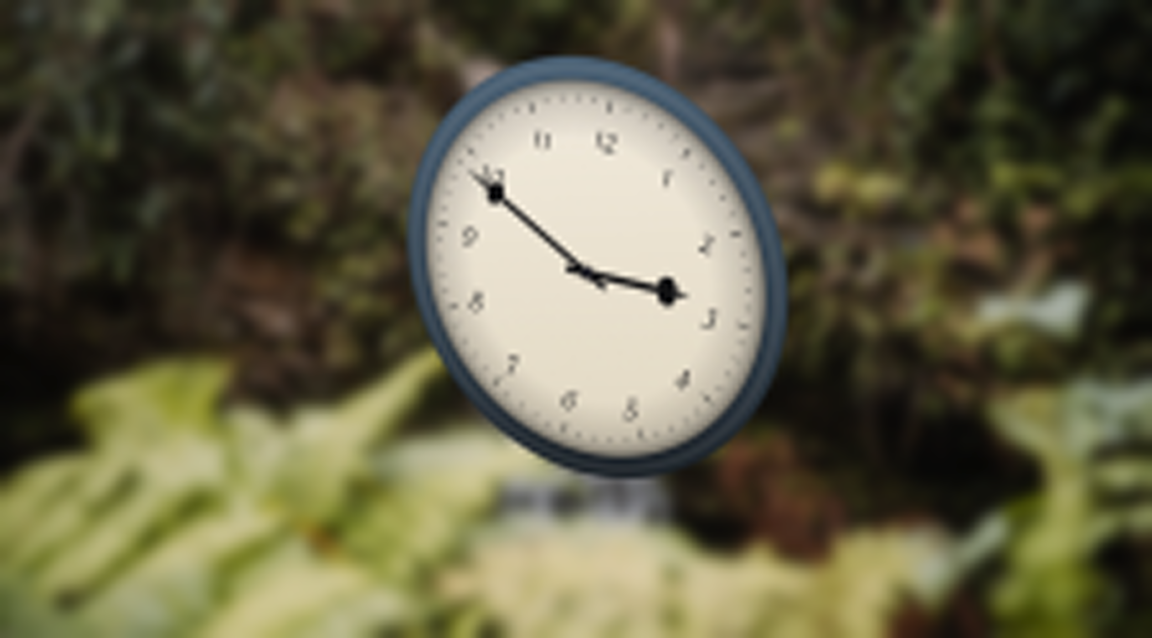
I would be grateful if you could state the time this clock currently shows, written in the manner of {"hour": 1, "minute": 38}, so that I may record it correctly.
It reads {"hour": 2, "minute": 49}
